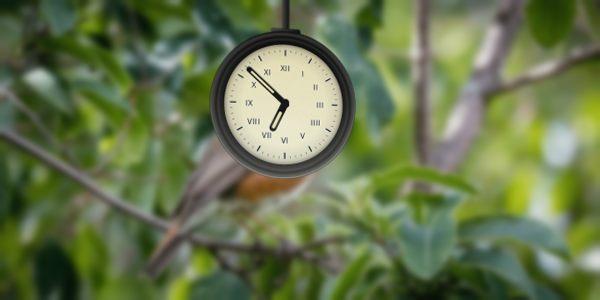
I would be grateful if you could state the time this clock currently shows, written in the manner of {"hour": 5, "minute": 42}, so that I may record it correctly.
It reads {"hour": 6, "minute": 52}
